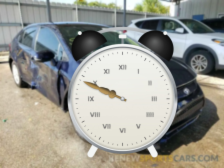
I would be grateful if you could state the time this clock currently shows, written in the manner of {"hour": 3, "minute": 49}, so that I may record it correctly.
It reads {"hour": 9, "minute": 49}
